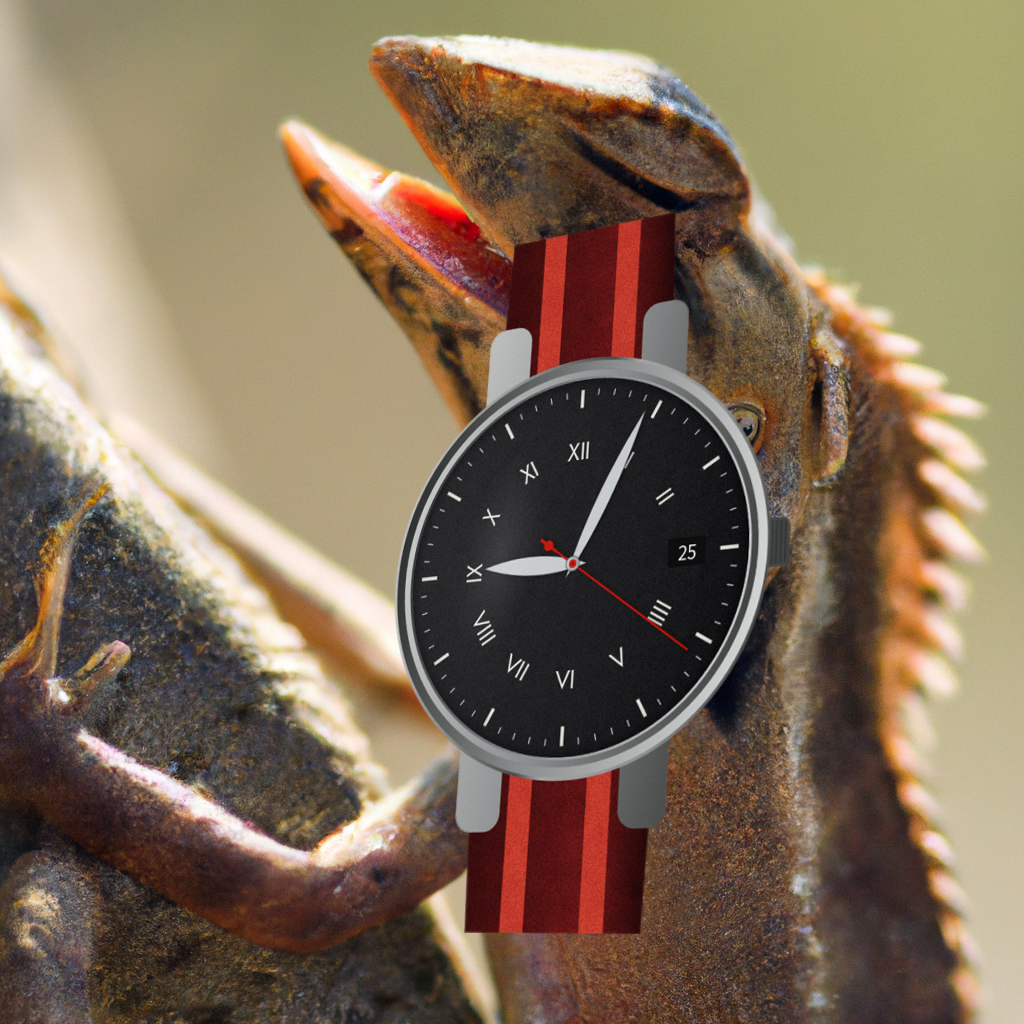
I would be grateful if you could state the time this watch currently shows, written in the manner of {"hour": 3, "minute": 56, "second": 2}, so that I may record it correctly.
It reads {"hour": 9, "minute": 4, "second": 21}
